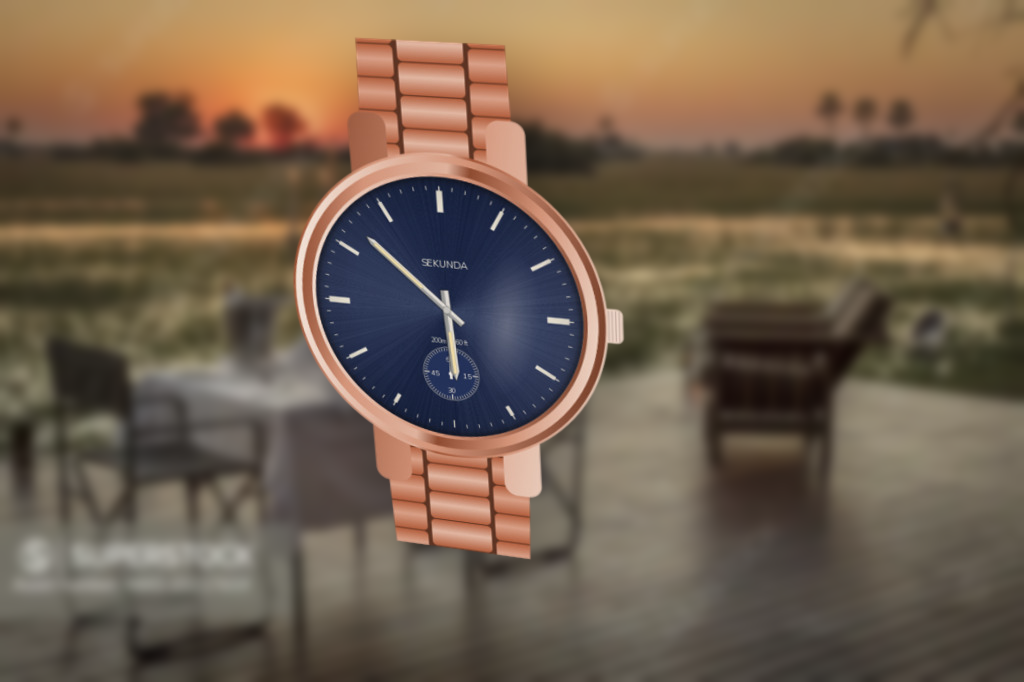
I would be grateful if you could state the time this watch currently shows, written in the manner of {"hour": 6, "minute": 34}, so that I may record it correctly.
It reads {"hour": 5, "minute": 52}
